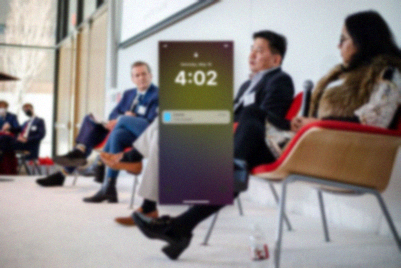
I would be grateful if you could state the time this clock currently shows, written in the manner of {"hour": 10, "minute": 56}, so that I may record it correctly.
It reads {"hour": 4, "minute": 2}
